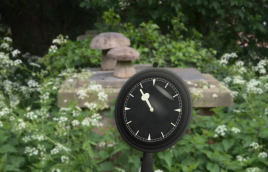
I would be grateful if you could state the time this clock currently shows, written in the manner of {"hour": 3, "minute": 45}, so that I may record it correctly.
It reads {"hour": 10, "minute": 54}
